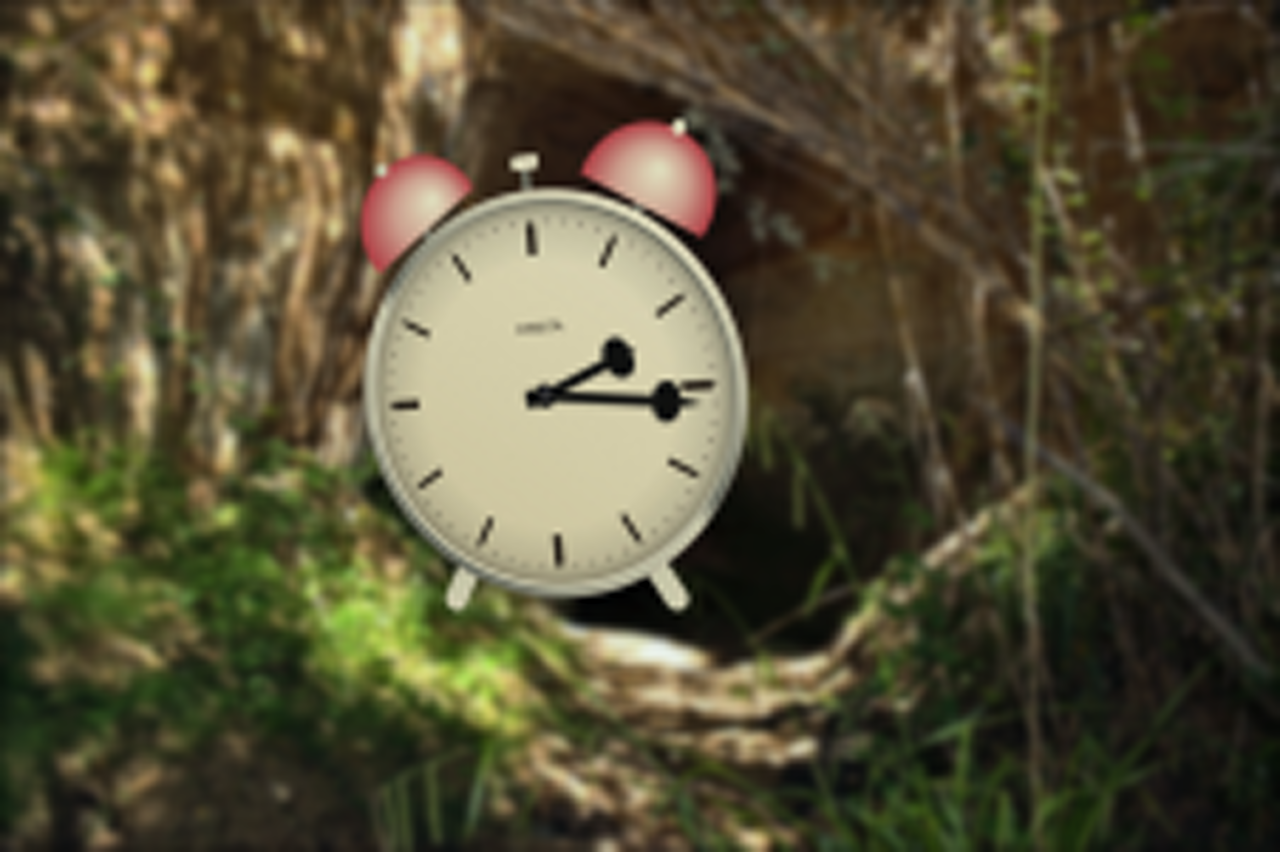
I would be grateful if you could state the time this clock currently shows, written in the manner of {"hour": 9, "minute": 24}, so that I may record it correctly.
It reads {"hour": 2, "minute": 16}
